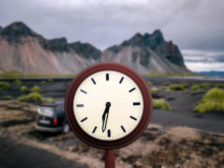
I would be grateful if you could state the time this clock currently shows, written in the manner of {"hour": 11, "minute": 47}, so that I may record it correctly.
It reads {"hour": 6, "minute": 32}
